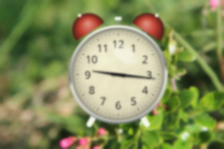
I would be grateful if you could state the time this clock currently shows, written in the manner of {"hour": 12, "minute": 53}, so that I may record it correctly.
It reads {"hour": 9, "minute": 16}
